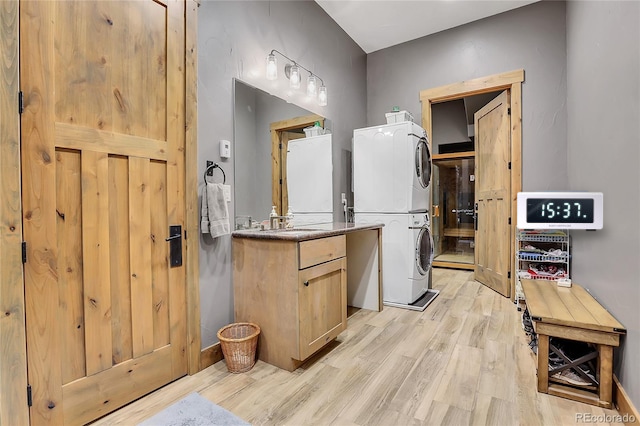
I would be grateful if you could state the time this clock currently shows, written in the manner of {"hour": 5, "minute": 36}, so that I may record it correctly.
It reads {"hour": 15, "minute": 37}
